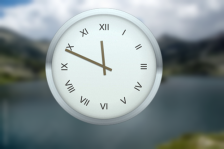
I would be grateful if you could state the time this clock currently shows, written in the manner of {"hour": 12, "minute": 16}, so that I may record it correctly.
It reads {"hour": 11, "minute": 49}
